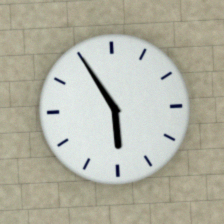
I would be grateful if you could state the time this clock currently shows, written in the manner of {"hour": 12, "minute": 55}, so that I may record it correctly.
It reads {"hour": 5, "minute": 55}
